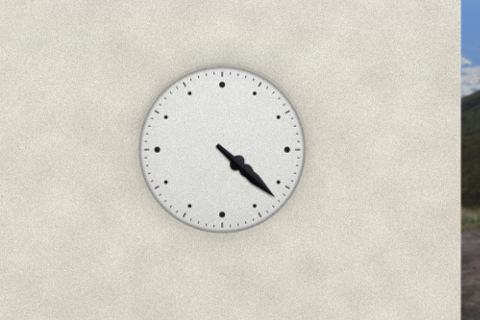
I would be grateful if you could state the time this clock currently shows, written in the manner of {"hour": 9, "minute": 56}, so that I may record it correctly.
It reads {"hour": 4, "minute": 22}
